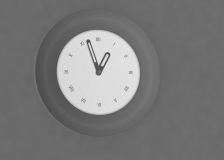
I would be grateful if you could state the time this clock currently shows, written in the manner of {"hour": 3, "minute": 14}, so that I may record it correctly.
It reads {"hour": 12, "minute": 57}
